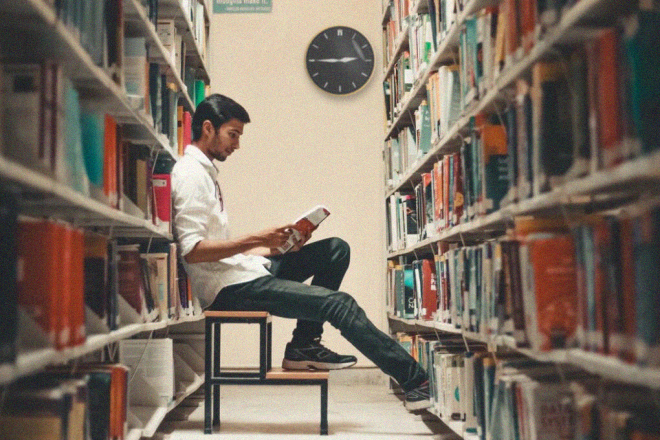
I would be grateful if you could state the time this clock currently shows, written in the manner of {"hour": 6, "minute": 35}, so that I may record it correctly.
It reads {"hour": 2, "minute": 45}
